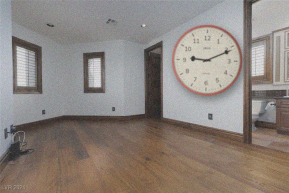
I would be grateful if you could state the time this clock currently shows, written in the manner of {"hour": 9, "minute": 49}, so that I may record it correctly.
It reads {"hour": 9, "minute": 11}
